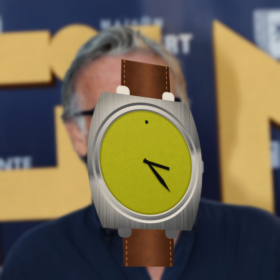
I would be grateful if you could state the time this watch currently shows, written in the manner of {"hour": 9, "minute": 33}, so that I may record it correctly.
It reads {"hour": 3, "minute": 23}
